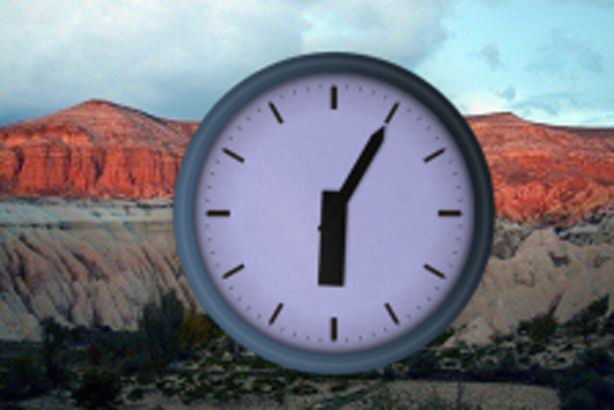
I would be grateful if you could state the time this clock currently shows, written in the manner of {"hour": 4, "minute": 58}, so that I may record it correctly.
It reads {"hour": 6, "minute": 5}
